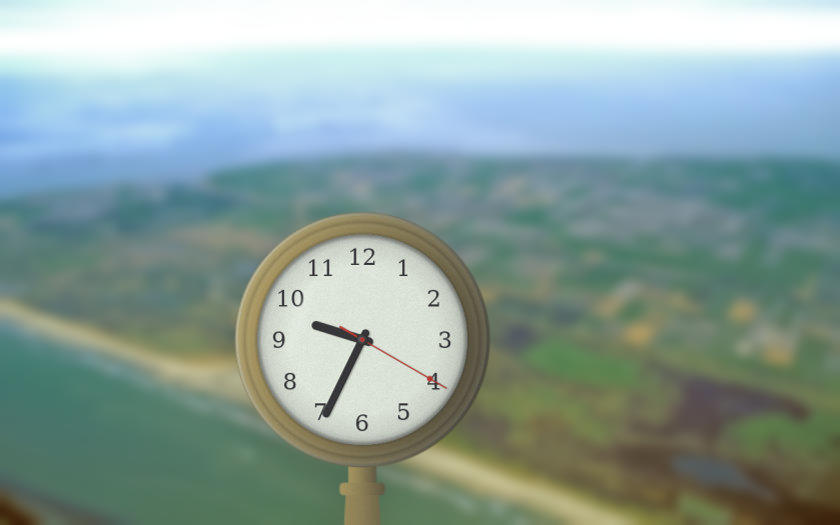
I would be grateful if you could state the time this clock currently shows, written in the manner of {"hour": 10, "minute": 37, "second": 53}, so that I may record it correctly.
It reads {"hour": 9, "minute": 34, "second": 20}
